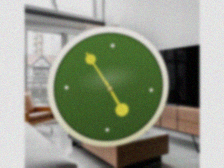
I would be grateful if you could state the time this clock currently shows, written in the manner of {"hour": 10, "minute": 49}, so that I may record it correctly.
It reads {"hour": 4, "minute": 54}
